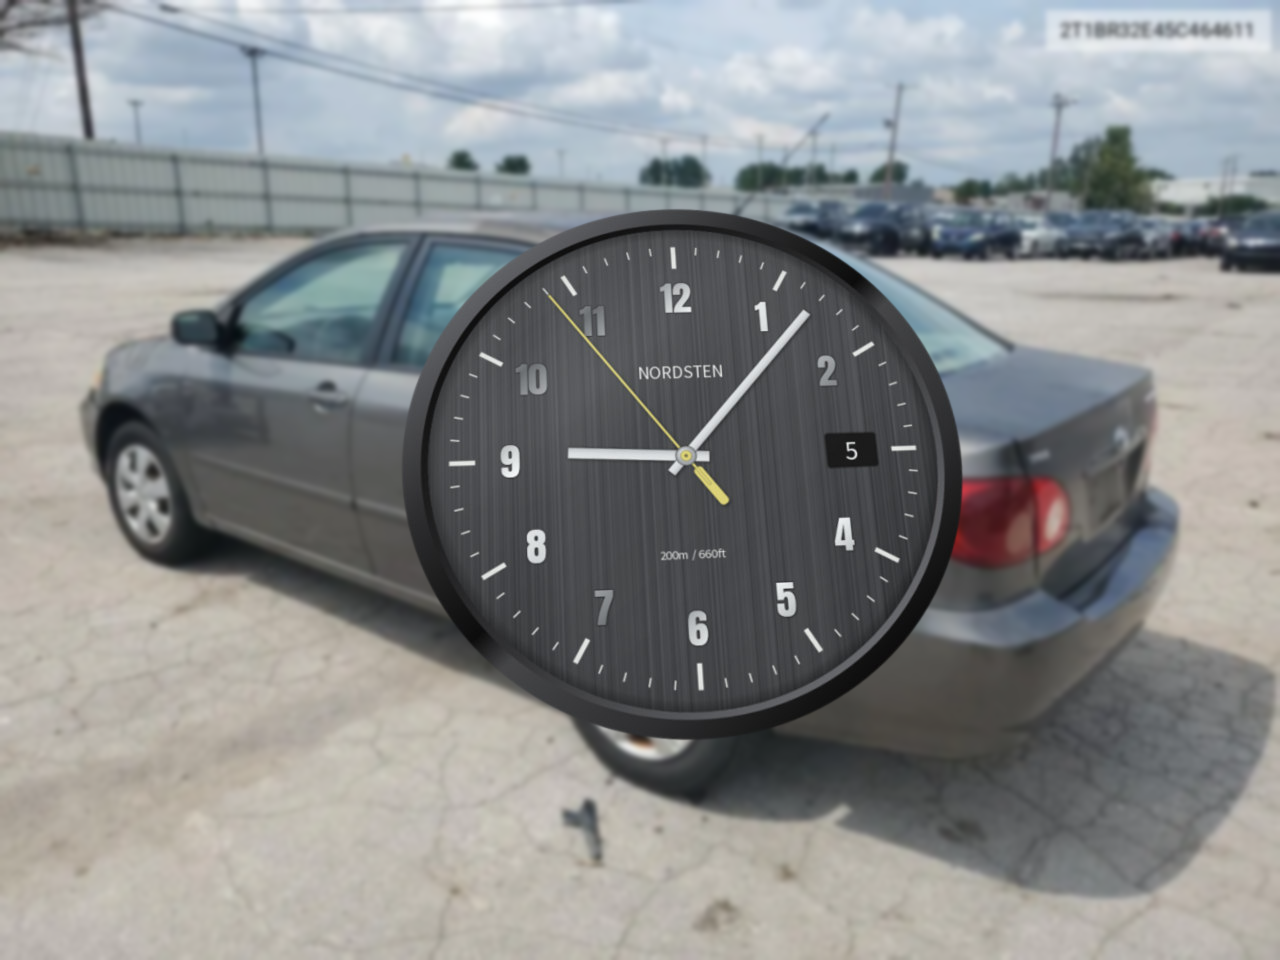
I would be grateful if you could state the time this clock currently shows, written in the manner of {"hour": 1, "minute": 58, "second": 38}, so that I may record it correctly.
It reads {"hour": 9, "minute": 6, "second": 54}
